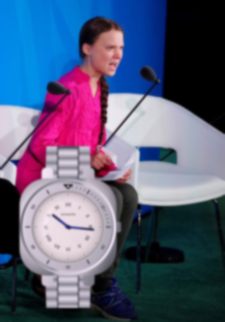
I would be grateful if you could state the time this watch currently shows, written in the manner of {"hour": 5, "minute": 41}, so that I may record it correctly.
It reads {"hour": 10, "minute": 16}
